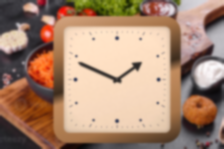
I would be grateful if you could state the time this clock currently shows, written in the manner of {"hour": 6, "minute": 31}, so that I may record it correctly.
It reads {"hour": 1, "minute": 49}
